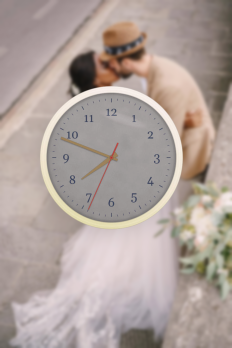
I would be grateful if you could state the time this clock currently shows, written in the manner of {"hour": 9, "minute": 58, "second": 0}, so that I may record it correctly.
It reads {"hour": 7, "minute": 48, "second": 34}
